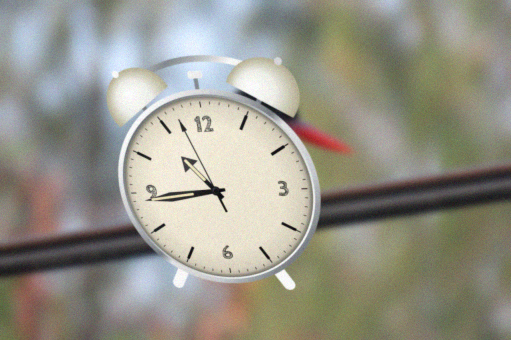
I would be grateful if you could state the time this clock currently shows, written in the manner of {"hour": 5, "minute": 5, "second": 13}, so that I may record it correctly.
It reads {"hour": 10, "minute": 43, "second": 57}
